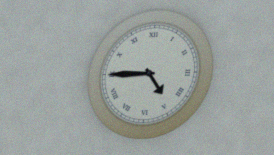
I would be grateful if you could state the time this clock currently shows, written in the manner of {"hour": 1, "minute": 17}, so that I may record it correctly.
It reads {"hour": 4, "minute": 45}
